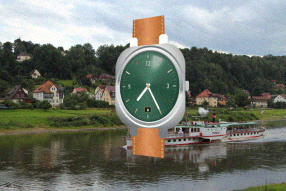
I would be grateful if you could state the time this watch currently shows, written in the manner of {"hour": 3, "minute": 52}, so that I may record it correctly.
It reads {"hour": 7, "minute": 25}
